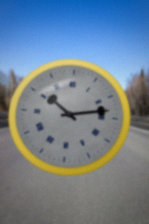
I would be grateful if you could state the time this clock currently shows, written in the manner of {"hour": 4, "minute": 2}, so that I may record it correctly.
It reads {"hour": 10, "minute": 13}
